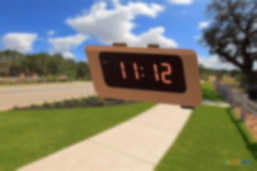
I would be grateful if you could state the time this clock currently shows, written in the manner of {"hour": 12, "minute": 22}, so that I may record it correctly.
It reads {"hour": 11, "minute": 12}
